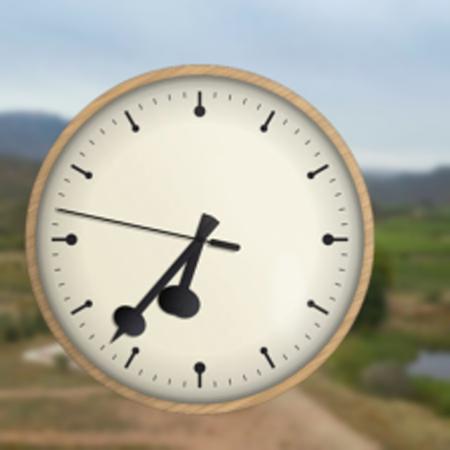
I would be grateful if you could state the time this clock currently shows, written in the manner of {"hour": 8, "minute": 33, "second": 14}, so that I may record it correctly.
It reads {"hour": 6, "minute": 36, "second": 47}
